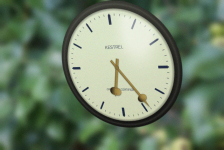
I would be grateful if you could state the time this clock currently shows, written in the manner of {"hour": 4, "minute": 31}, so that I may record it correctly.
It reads {"hour": 6, "minute": 24}
